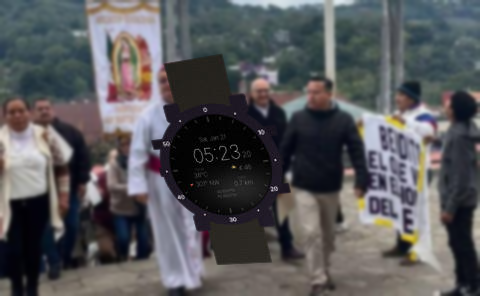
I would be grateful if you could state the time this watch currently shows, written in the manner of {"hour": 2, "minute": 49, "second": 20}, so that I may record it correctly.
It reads {"hour": 5, "minute": 23, "second": 20}
